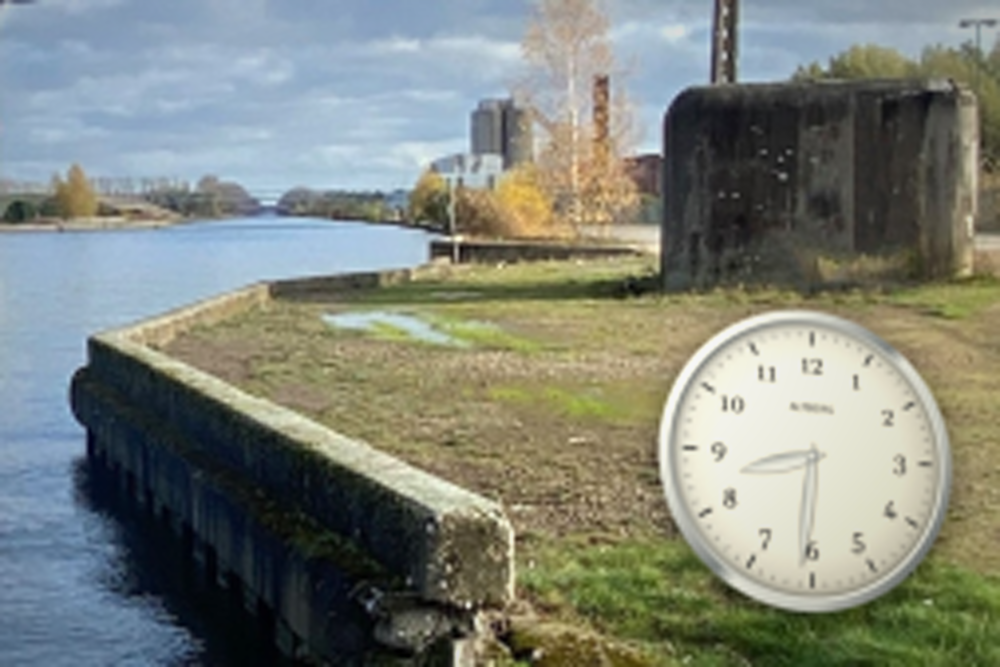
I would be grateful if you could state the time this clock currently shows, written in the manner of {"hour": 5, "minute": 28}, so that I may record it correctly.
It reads {"hour": 8, "minute": 31}
